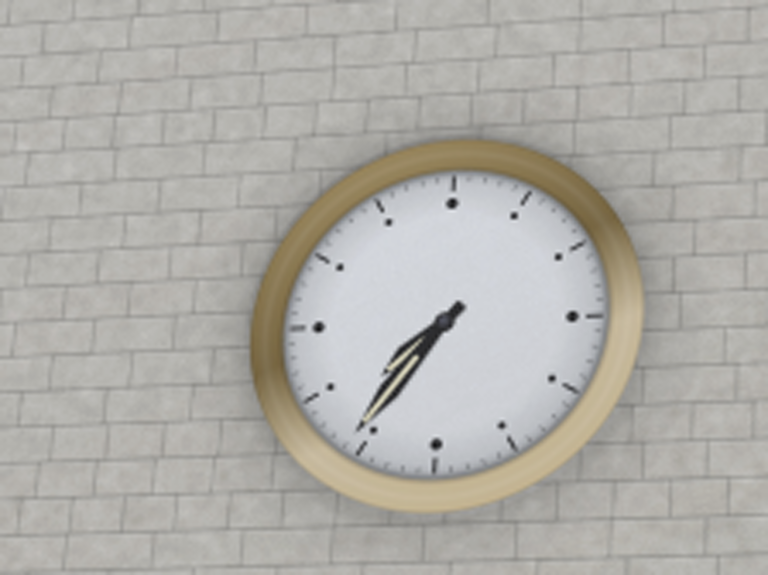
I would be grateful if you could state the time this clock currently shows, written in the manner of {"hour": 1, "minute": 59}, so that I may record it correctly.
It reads {"hour": 7, "minute": 36}
